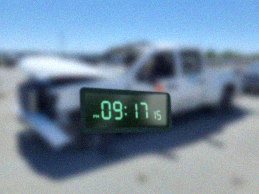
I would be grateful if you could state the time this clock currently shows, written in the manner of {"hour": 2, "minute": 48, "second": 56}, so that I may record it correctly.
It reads {"hour": 9, "minute": 17, "second": 15}
